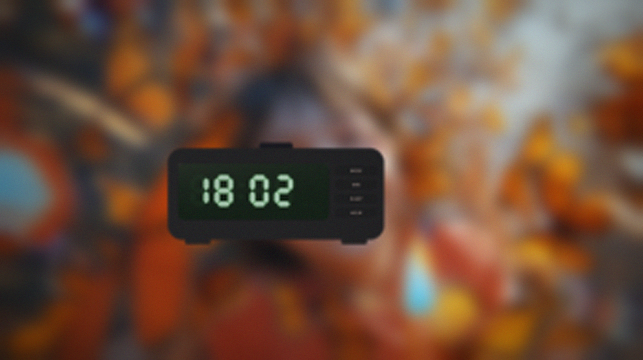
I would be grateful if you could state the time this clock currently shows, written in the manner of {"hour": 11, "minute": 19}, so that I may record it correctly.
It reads {"hour": 18, "minute": 2}
